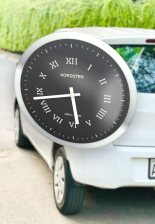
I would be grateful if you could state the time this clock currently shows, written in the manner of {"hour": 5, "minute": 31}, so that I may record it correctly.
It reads {"hour": 5, "minute": 43}
